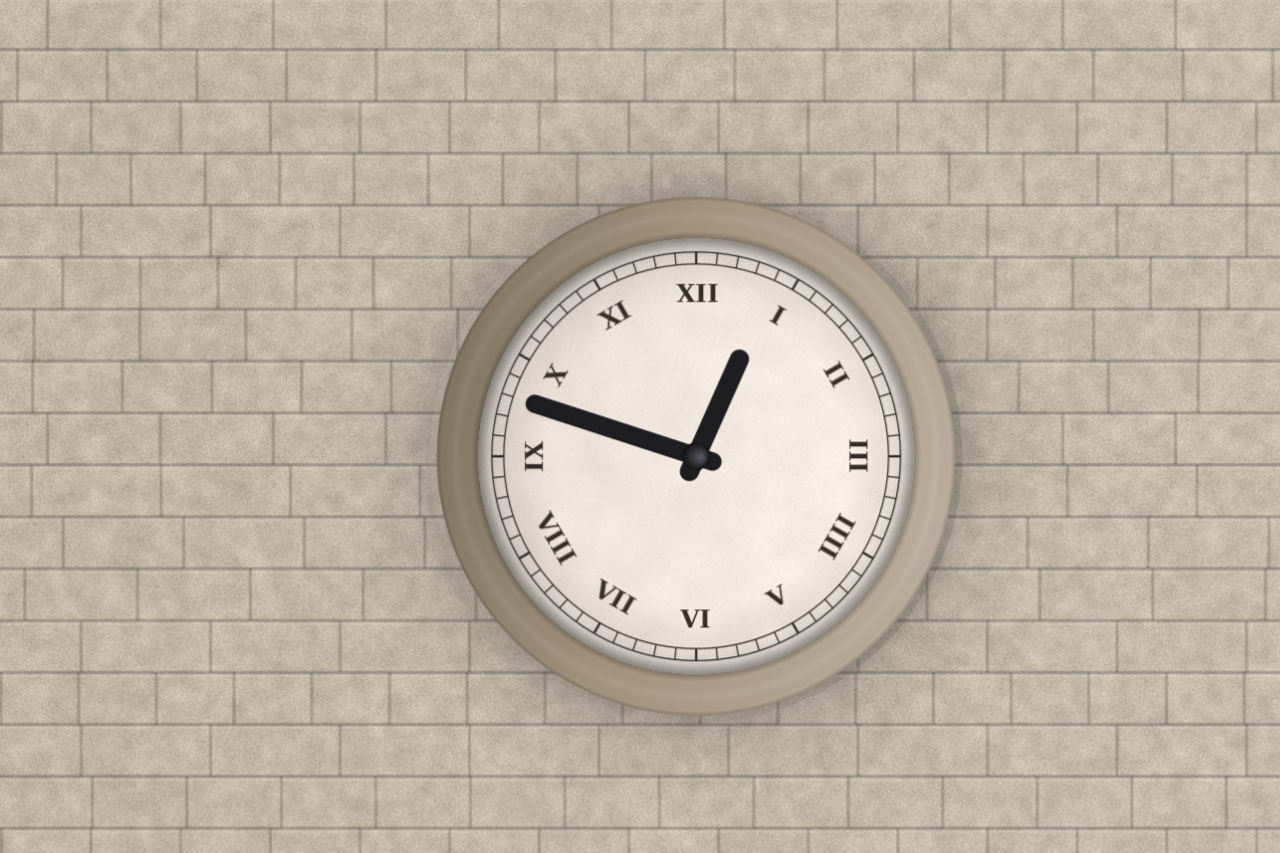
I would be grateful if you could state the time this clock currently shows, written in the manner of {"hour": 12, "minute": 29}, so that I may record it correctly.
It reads {"hour": 12, "minute": 48}
